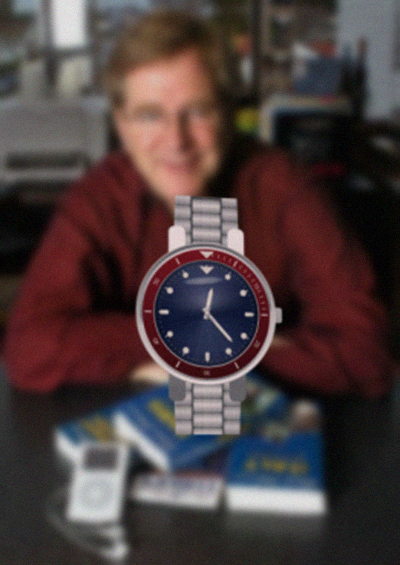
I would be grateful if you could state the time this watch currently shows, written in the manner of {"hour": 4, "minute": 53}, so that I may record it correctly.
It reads {"hour": 12, "minute": 23}
